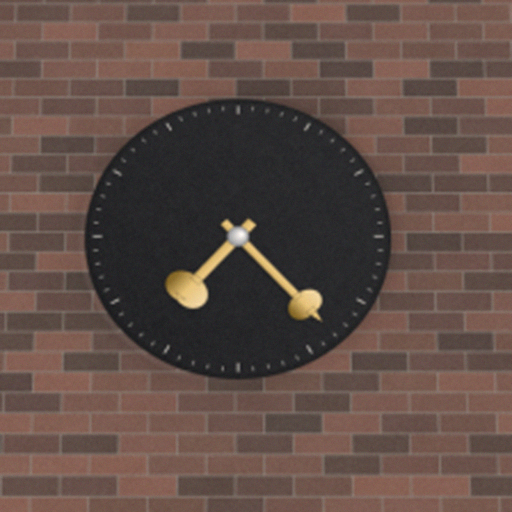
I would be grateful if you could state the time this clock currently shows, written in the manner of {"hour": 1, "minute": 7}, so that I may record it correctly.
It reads {"hour": 7, "minute": 23}
